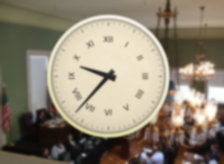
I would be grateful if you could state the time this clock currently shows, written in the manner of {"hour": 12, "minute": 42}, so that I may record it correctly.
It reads {"hour": 9, "minute": 37}
